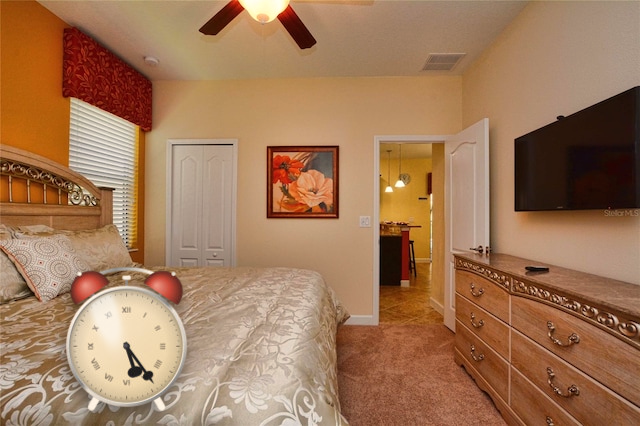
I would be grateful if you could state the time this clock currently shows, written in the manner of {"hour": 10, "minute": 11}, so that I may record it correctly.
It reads {"hour": 5, "minute": 24}
